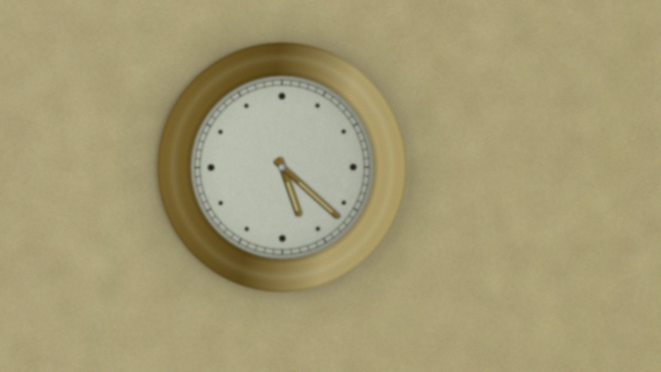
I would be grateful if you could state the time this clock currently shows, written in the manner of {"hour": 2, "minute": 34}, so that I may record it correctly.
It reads {"hour": 5, "minute": 22}
